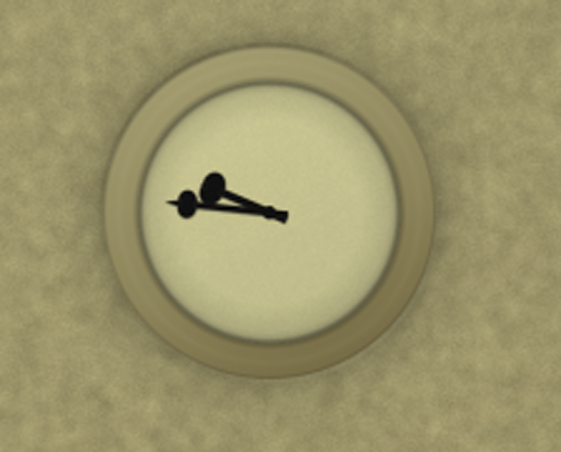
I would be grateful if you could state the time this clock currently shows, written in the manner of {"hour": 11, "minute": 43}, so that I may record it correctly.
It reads {"hour": 9, "minute": 46}
